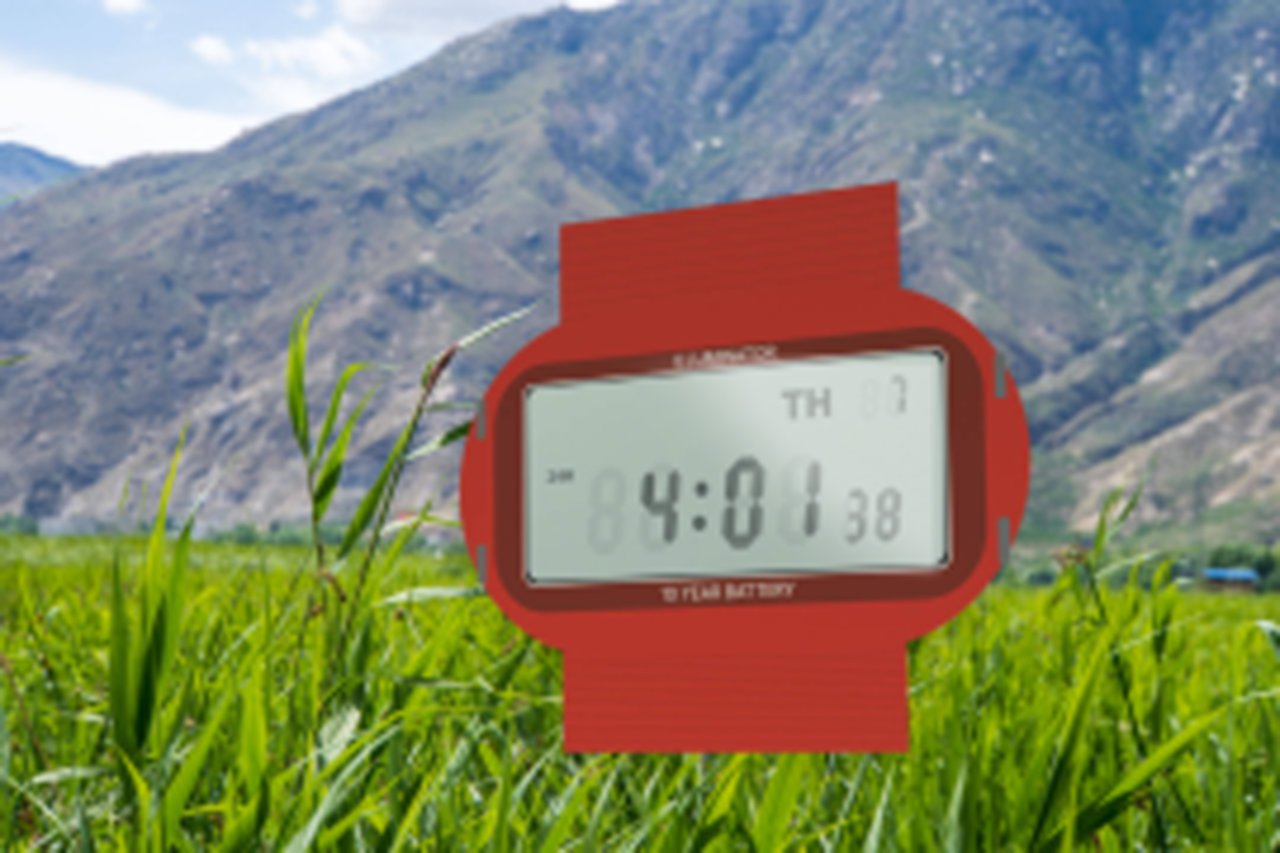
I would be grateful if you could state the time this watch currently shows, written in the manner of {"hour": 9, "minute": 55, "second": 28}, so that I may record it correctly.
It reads {"hour": 4, "minute": 1, "second": 38}
